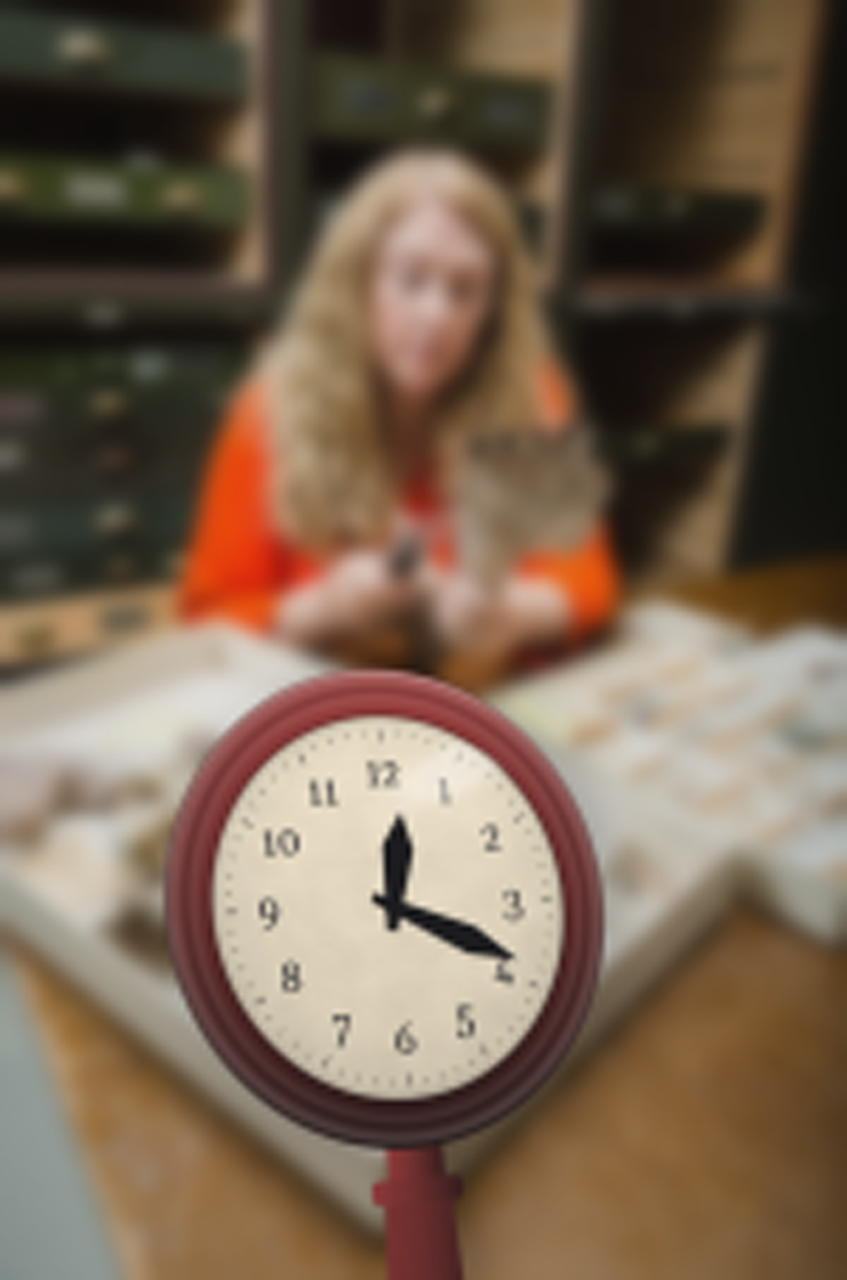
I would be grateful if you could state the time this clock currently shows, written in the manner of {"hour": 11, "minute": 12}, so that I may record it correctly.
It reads {"hour": 12, "minute": 19}
